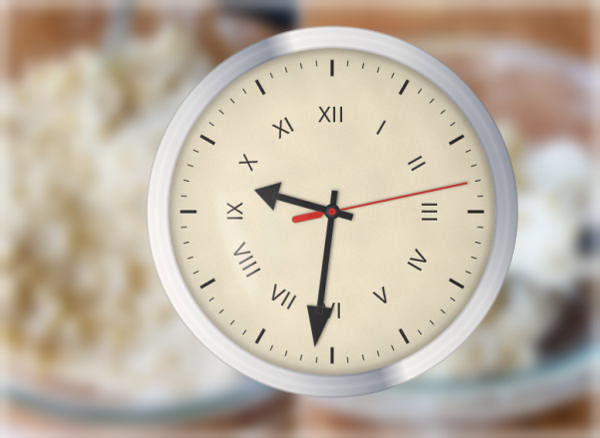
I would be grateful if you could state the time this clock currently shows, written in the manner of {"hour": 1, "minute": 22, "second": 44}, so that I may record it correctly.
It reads {"hour": 9, "minute": 31, "second": 13}
